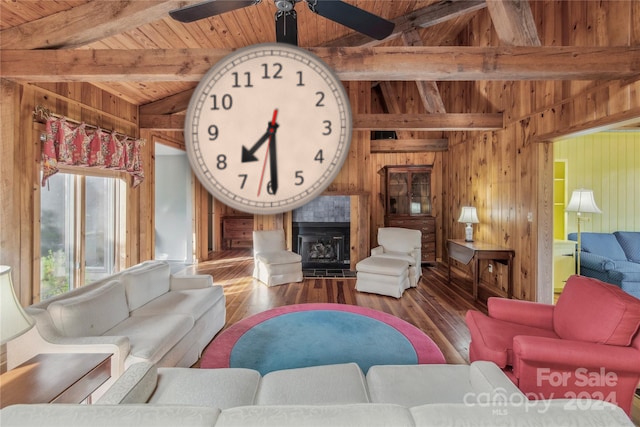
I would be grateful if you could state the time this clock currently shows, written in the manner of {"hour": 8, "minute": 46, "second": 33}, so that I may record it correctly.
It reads {"hour": 7, "minute": 29, "second": 32}
